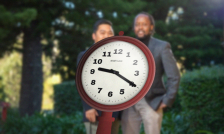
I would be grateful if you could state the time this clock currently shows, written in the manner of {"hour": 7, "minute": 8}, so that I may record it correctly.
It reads {"hour": 9, "minute": 20}
